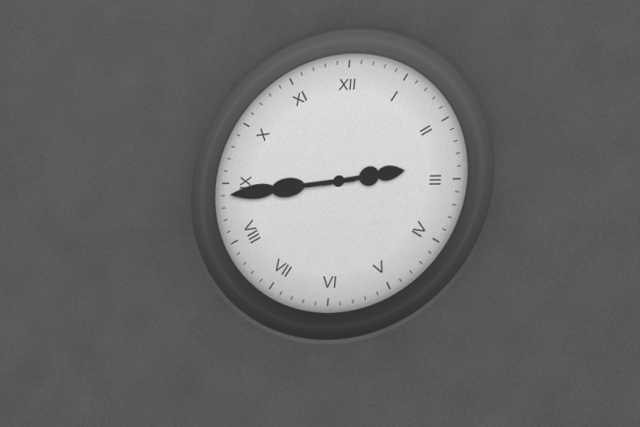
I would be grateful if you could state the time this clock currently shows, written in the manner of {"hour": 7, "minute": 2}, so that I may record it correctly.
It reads {"hour": 2, "minute": 44}
